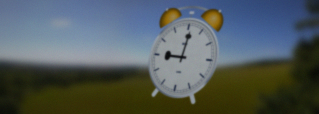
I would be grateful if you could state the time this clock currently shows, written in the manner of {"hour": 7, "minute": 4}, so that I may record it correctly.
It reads {"hour": 9, "minute": 1}
